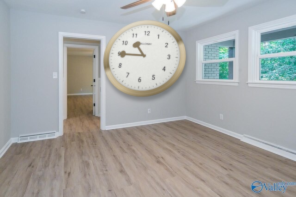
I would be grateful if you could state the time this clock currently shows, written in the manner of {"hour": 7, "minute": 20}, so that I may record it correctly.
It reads {"hour": 10, "minute": 45}
